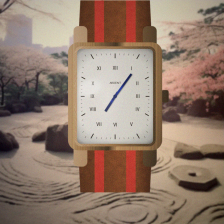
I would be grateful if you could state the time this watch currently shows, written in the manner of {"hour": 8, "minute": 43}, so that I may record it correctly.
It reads {"hour": 7, "minute": 6}
